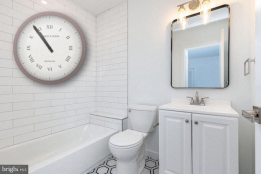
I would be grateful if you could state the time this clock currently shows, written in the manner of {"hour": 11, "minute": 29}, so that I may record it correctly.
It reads {"hour": 10, "minute": 54}
